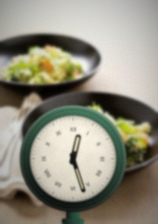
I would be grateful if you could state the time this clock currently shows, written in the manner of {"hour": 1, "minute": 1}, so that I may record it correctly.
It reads {"hour": 12, "minute": 27}
